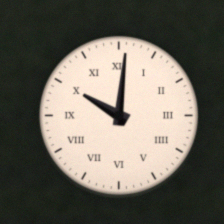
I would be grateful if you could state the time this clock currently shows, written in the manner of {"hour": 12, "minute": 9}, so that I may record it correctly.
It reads {"hour": 10, "minute": 1}
